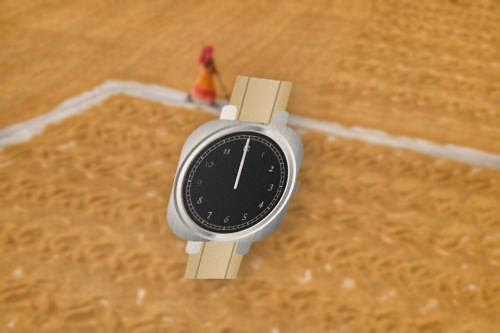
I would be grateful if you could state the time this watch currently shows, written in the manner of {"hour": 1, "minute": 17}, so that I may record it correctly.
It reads {"hour": 12, "minute": 0}
